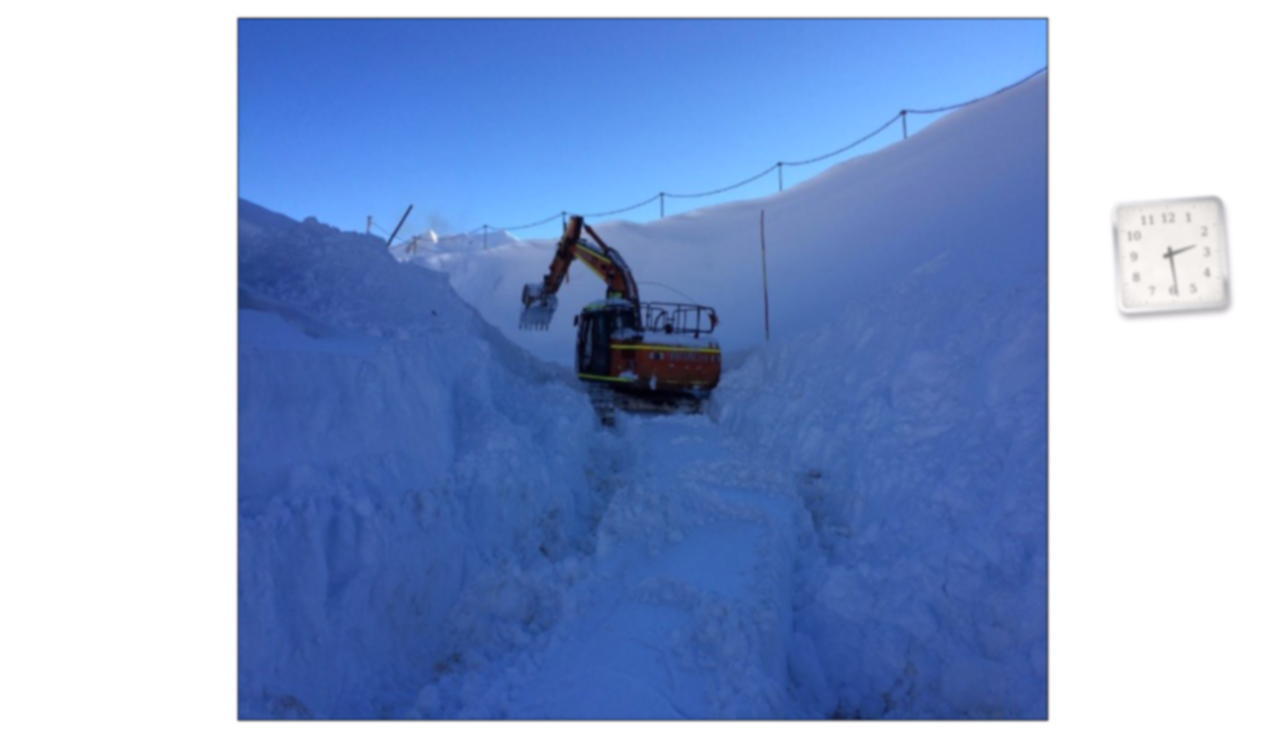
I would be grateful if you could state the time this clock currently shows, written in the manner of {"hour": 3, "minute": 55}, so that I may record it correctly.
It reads {"hour": 2, "minute": 29}
